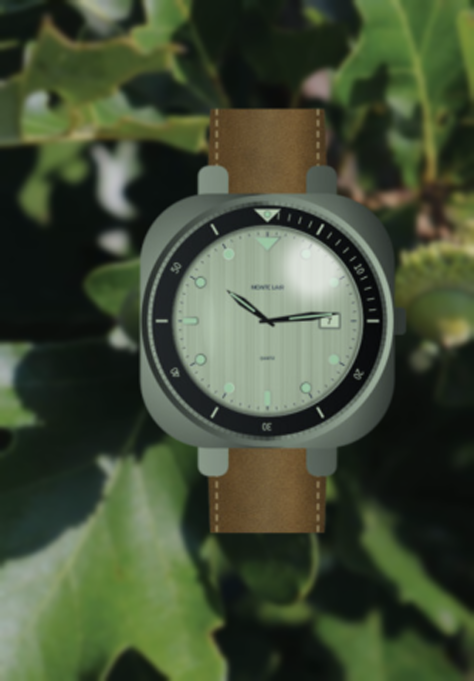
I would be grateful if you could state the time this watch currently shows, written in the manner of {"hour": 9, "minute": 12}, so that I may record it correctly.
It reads {"hour": 10, "minute": 14}
